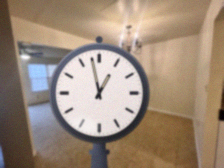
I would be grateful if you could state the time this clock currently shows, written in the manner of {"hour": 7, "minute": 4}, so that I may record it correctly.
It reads {"hour": 12, "minute": 58}
